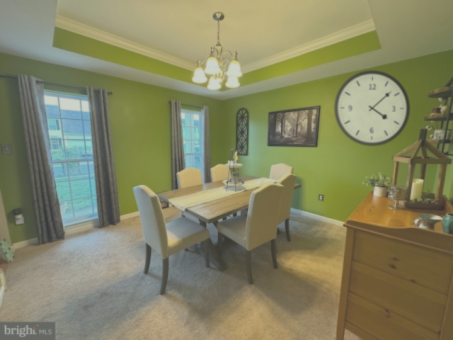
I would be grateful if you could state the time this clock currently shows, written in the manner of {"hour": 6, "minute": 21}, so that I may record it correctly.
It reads {"hour": 4, "minute": 8}
